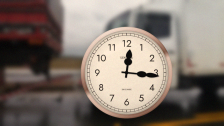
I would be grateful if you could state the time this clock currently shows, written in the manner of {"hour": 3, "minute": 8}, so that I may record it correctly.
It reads {"hour": 12, "minute": 16}
